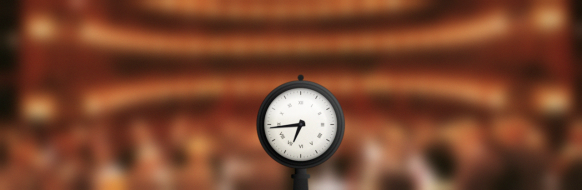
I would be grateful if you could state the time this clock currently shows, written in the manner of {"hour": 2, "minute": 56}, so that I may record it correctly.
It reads {"hour": 6, "minute": 44}
